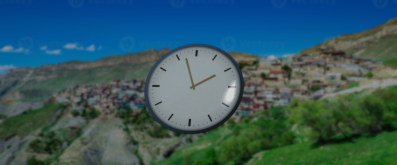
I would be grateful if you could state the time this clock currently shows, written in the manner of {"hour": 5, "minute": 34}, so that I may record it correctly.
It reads {"hour": 1, "minute": 57}
